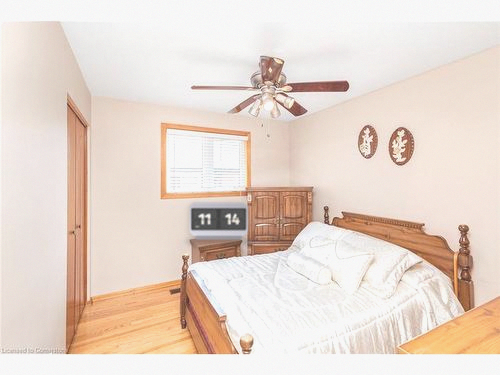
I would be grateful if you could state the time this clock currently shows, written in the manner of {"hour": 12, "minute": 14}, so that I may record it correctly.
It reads {"hour": 11, "minute": 14}
